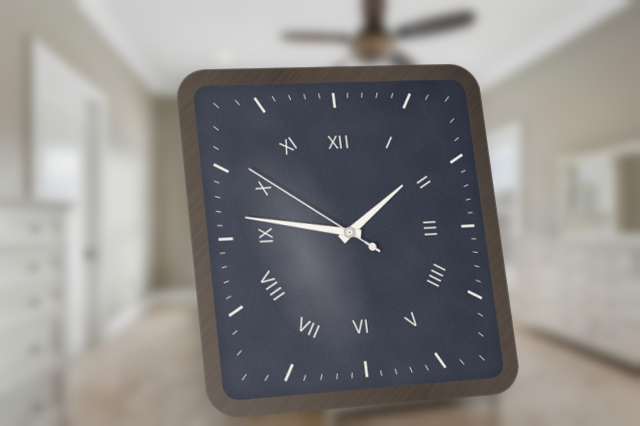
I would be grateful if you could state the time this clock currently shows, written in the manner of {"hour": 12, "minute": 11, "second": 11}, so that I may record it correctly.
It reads {"hour": 1, "minute": 46, "second": 51}
